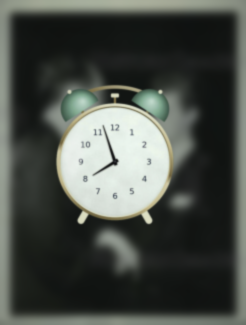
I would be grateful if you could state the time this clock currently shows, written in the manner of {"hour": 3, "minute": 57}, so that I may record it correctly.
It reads {"hour": 7, "minute": 57}
